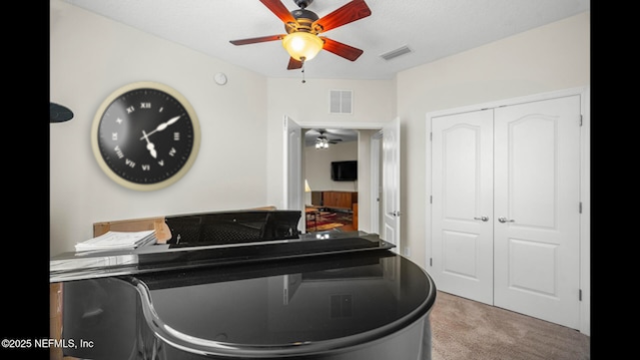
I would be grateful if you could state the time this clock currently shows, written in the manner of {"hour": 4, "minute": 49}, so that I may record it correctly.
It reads {"hour": 5, "minute": 10}
